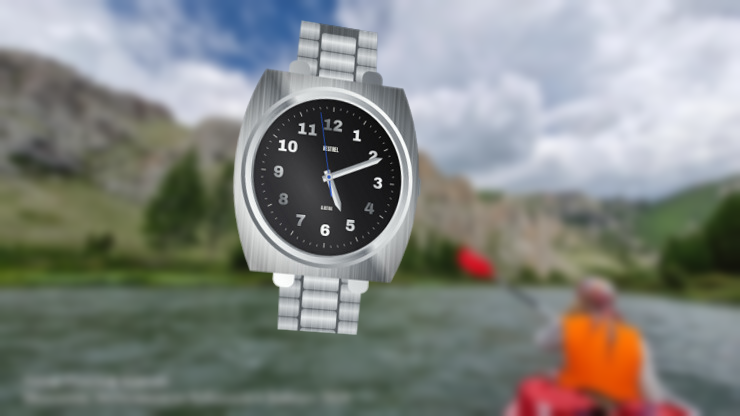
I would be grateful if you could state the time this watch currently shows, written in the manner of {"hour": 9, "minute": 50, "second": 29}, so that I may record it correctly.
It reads {"hour": 5, "minute": 10, "second": 58}
